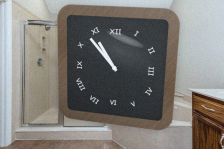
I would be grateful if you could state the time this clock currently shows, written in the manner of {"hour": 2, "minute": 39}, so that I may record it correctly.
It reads {"hour": 10, "minute": 53}
